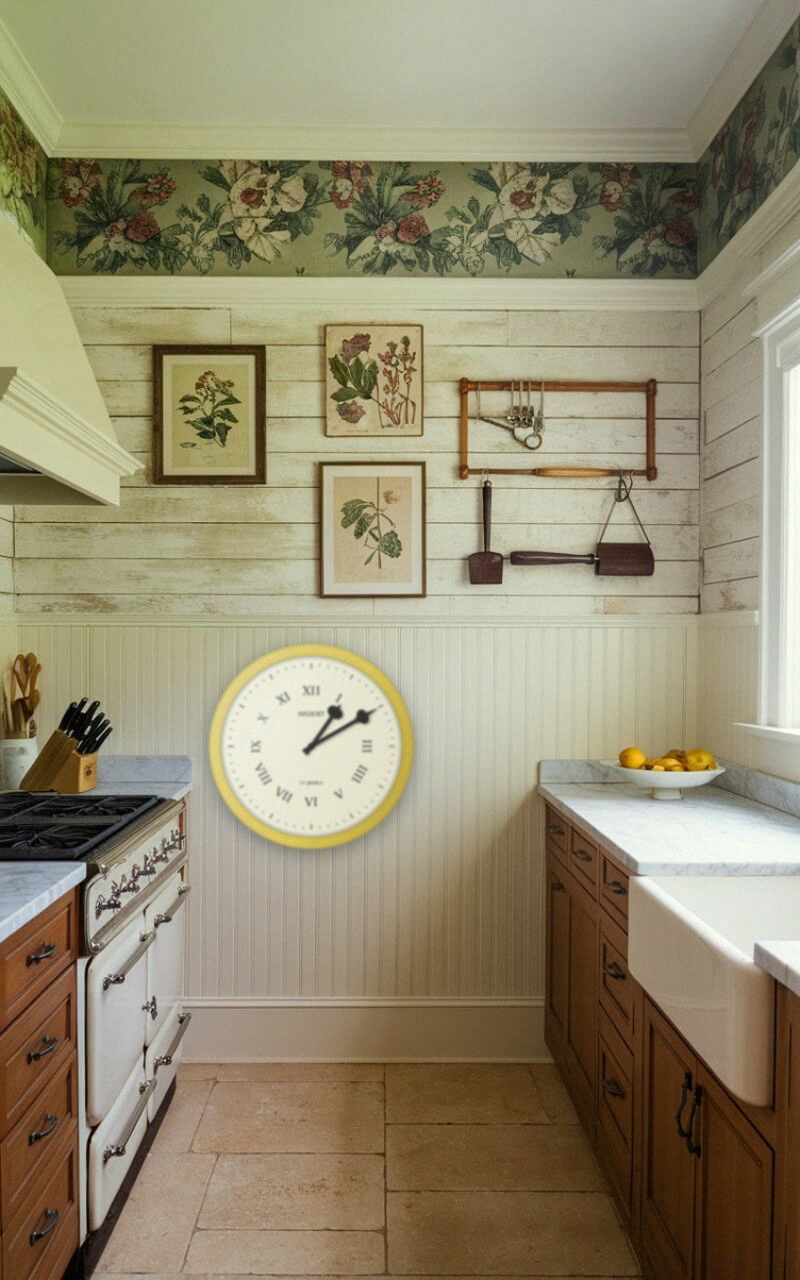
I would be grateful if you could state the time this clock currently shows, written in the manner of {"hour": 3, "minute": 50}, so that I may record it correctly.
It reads {"hour": 1, "minute": 10}
